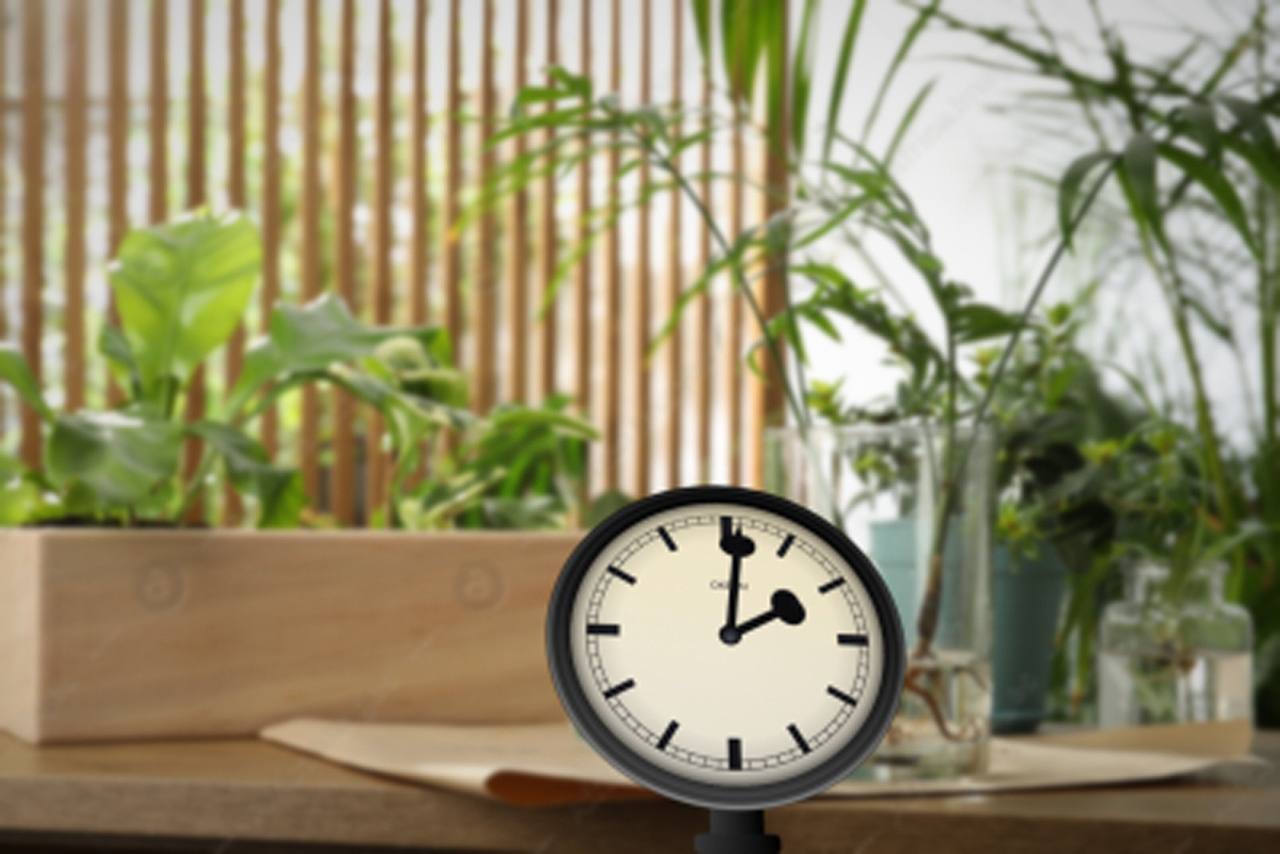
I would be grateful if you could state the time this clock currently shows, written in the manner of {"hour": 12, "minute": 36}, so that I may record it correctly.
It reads {"hour": 2, "minute": 1}
